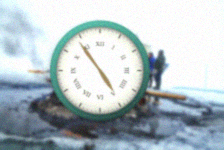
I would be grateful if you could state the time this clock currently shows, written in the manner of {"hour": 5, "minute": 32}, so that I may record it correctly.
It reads {"hour": 4, "minute": 54}
